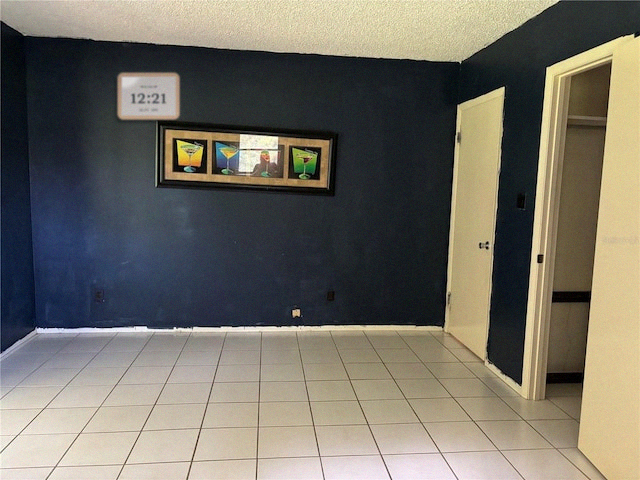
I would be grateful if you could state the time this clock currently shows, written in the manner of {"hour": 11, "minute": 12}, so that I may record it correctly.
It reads {"hour": 12, "minute": 21}
